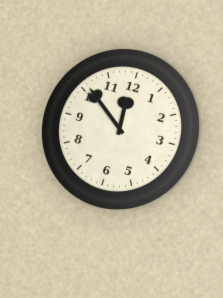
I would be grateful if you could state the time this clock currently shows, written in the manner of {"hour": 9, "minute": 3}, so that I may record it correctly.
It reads {"hour": 11, "minute": 51}
